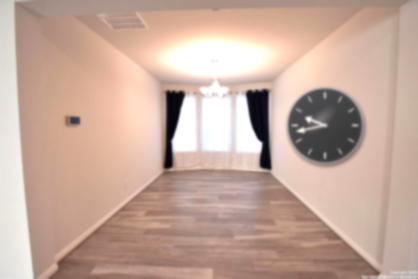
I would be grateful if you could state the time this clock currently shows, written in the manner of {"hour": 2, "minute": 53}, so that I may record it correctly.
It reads {"hour": 9, "minute": 43}
